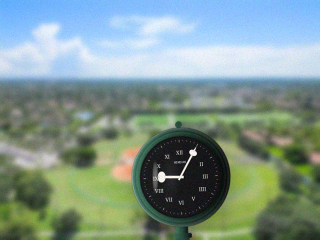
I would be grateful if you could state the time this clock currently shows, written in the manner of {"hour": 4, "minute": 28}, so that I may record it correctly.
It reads {"hour": 9, "minute": 5}
